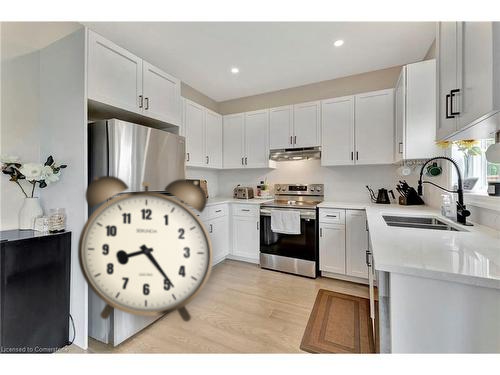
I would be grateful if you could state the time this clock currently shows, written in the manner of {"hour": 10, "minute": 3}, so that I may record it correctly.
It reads {"hour": 8, "minute": 24}
